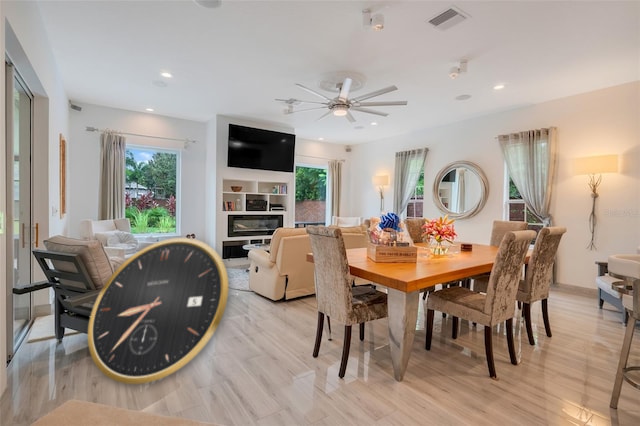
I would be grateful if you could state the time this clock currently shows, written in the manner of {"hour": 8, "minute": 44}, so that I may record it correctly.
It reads {"hour": 8, "minute": 36}
